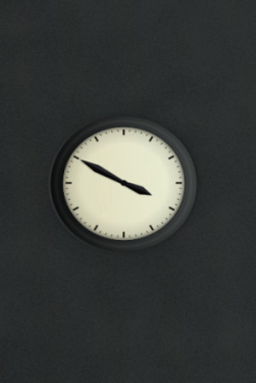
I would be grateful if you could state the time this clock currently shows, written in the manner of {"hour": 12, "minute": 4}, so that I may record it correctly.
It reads {"hour": 3, "minute": 50}
